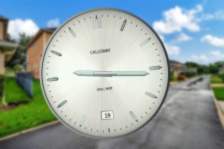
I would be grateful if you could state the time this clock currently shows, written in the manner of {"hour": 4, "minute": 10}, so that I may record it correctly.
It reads {"hour": 9, "minute": 16}
